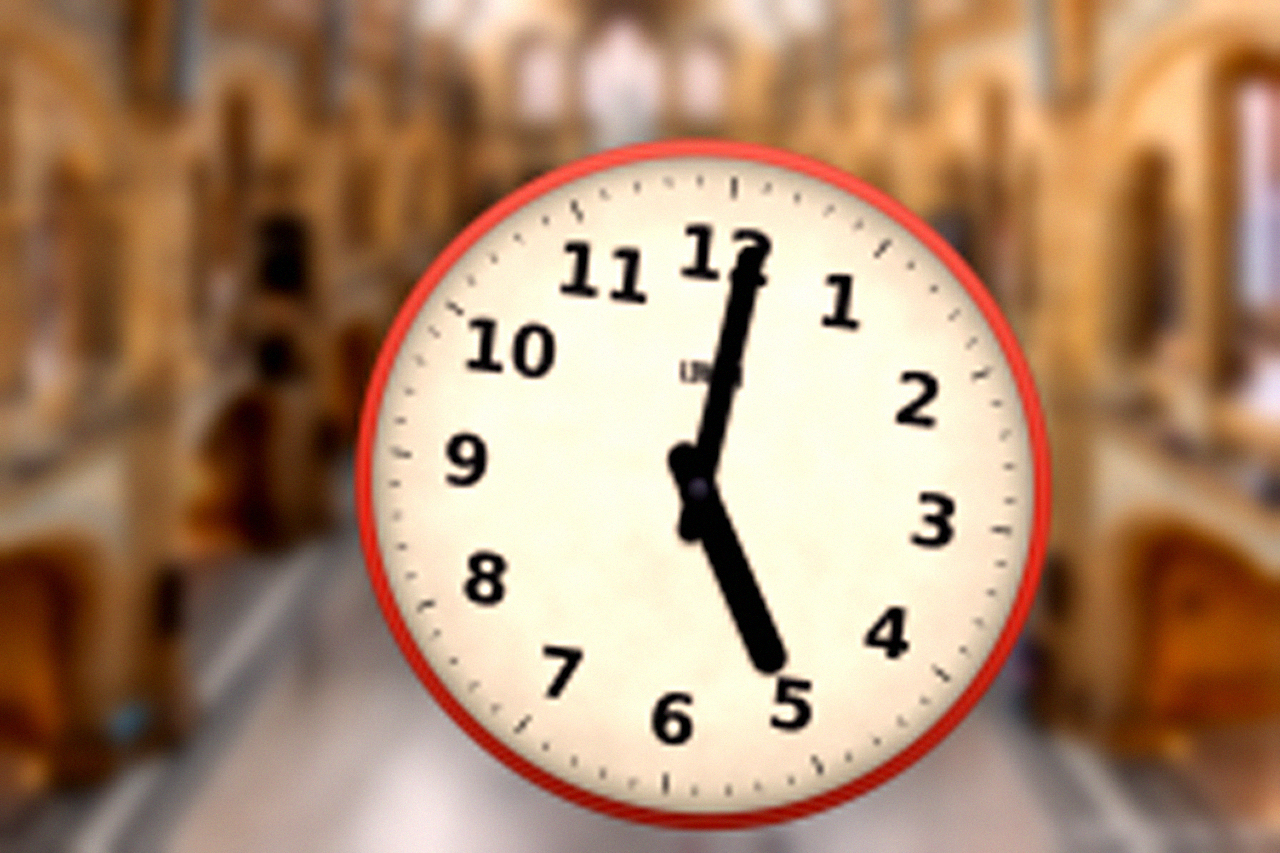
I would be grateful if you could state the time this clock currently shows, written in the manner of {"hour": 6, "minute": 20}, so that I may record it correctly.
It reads {"hour": 5, "minute": 1}
